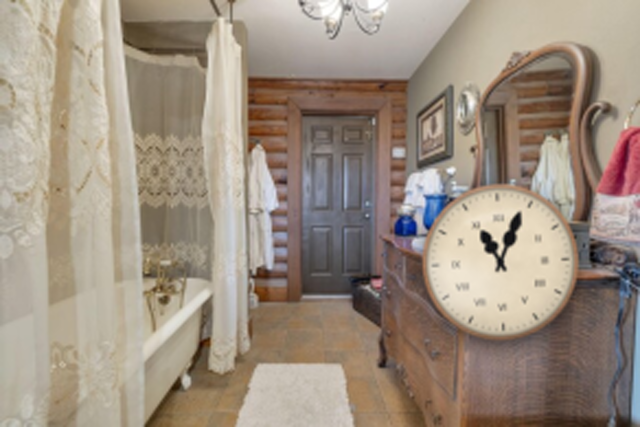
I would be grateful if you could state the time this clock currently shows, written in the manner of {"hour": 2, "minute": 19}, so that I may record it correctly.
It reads {"hour": 11, "minute": 4}
